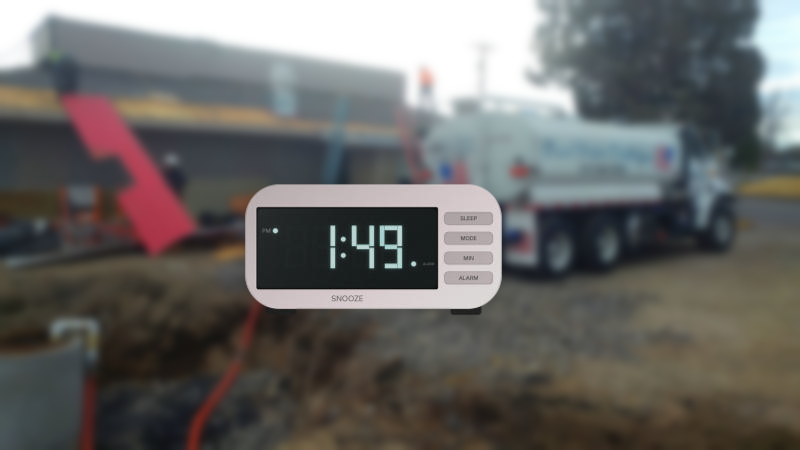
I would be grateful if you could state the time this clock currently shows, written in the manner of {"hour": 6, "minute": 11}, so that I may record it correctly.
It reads {"hour": 1, "minute": 49}
